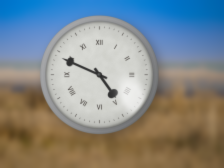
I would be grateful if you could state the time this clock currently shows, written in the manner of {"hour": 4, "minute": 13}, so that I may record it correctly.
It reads {"hour": 4, "minute": 49}
